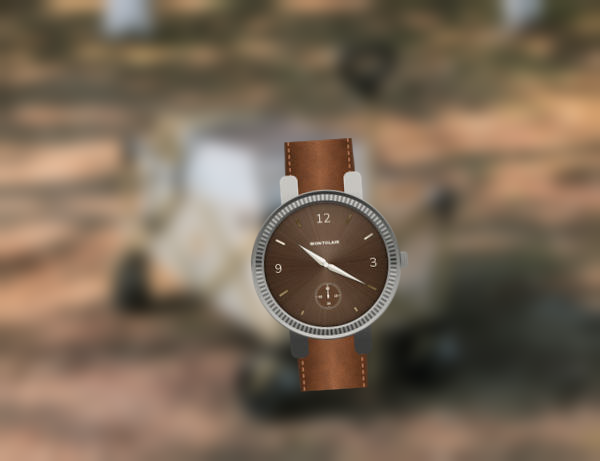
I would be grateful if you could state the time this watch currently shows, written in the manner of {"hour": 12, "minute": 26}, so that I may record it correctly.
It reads {"hour": 10, "minute": 20}
